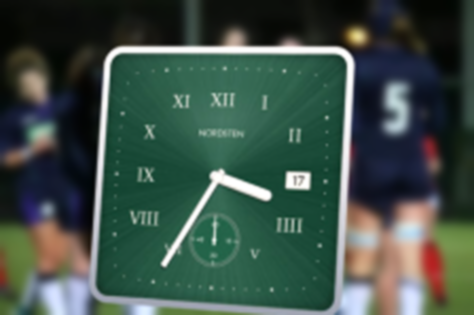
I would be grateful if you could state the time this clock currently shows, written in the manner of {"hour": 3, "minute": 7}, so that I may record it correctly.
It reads {"hour": 3, "minute": 35}
